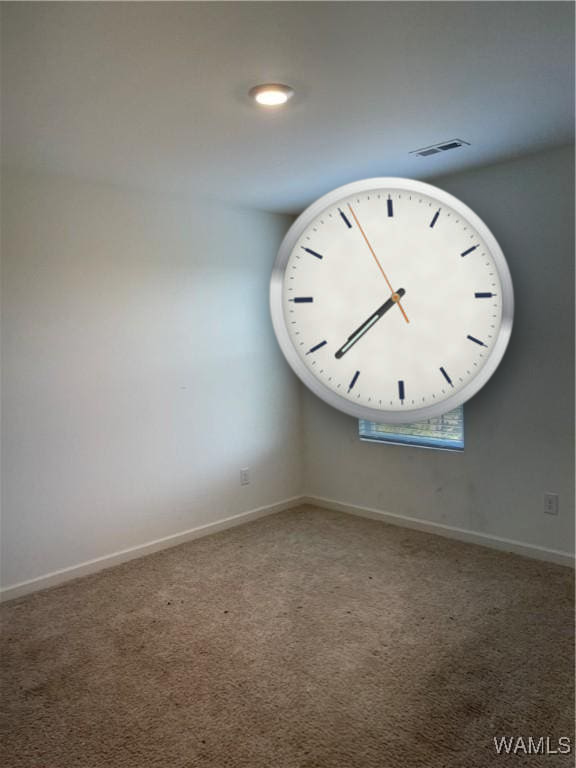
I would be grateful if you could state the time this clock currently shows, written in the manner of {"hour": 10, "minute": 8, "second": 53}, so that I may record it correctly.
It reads {"hour": 7, "minute": 37, "second": 56}
